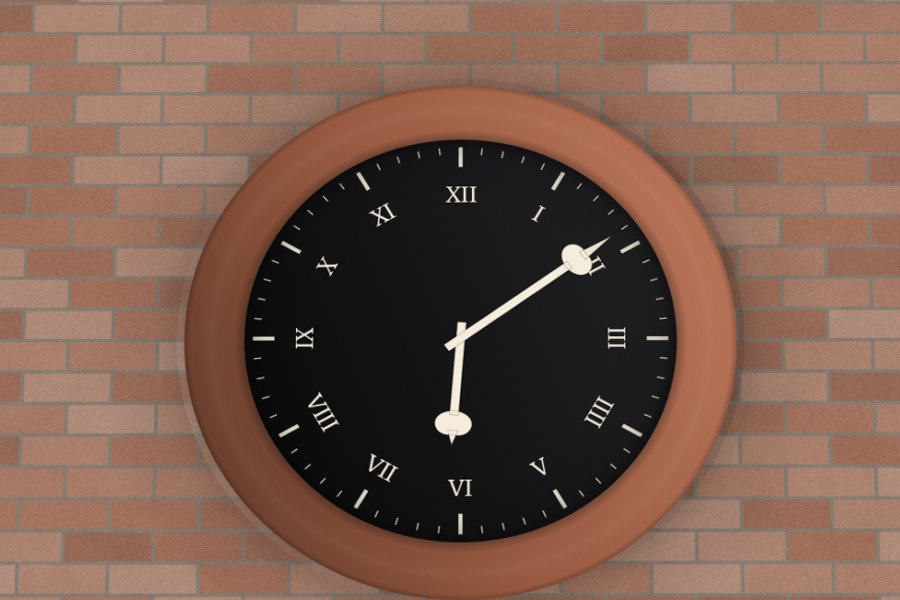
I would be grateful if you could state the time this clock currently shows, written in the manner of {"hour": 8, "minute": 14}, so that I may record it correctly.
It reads {"hour": 6, "minute": 9}
